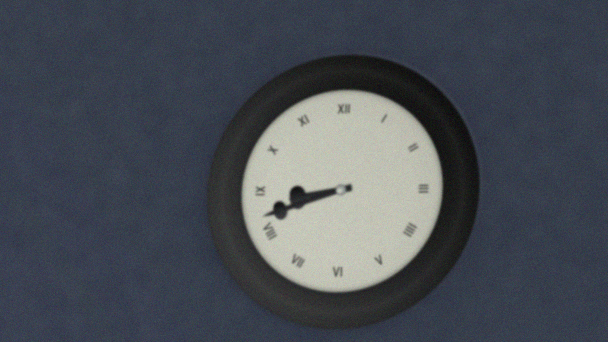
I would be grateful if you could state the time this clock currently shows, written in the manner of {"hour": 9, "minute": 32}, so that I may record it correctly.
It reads {"hour": 8, "minute": 42}
